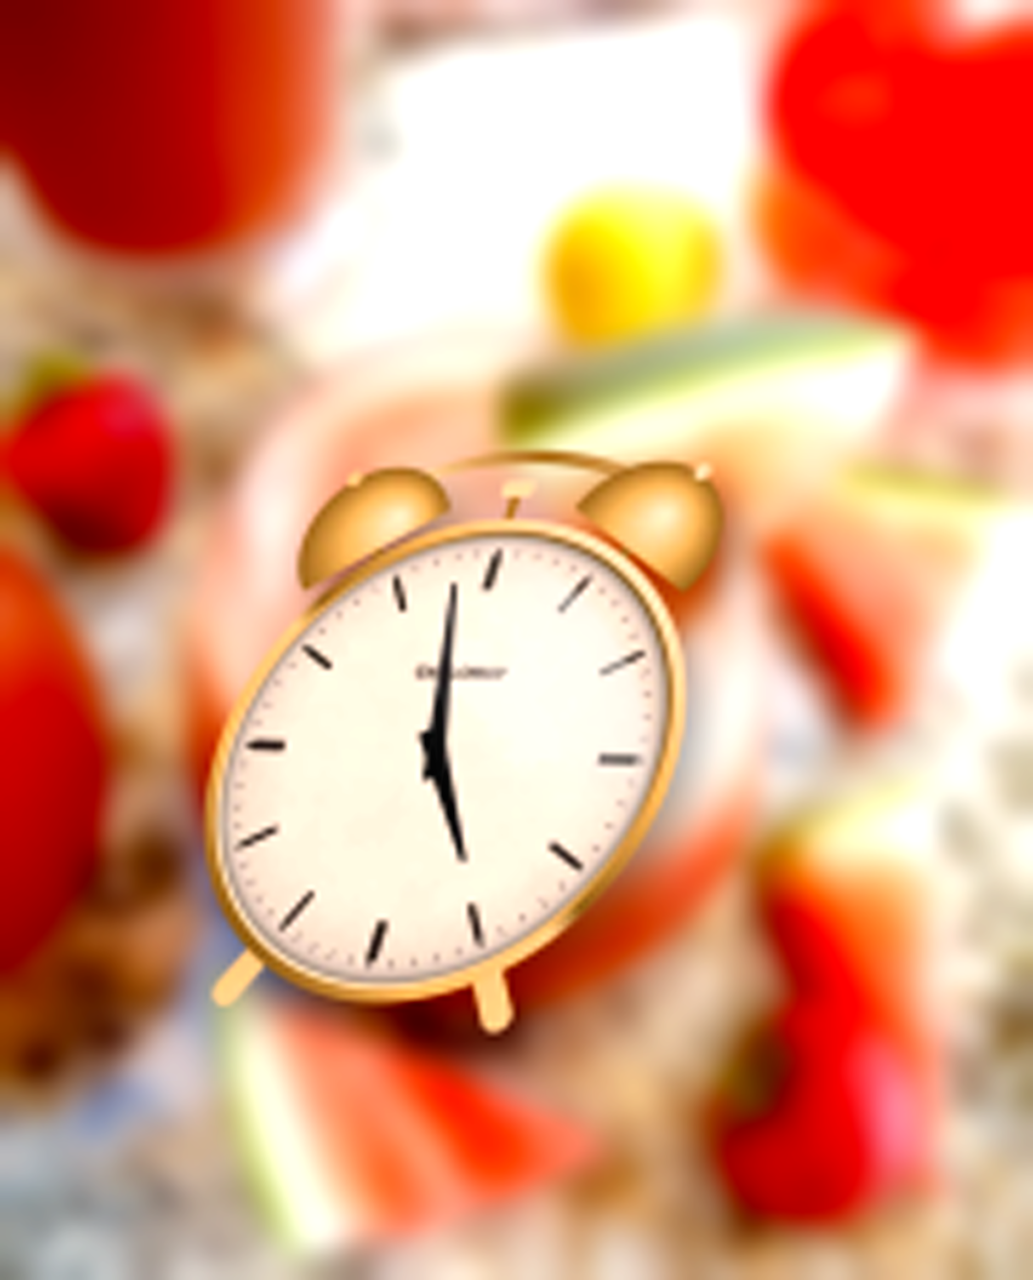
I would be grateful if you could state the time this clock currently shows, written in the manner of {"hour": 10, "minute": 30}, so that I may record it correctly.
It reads {"hour": 4, "minute": 58}
